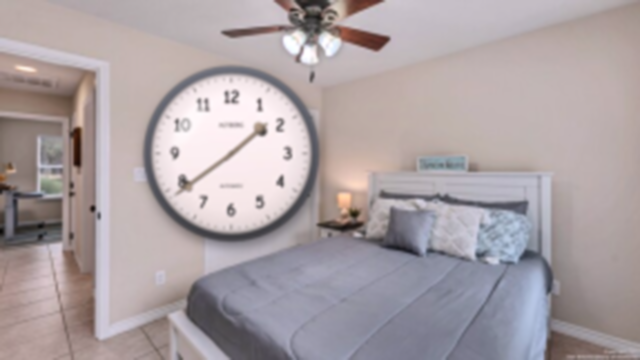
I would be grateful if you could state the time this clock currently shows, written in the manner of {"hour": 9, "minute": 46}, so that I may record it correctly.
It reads {"hour": 1, "minute": 39}
